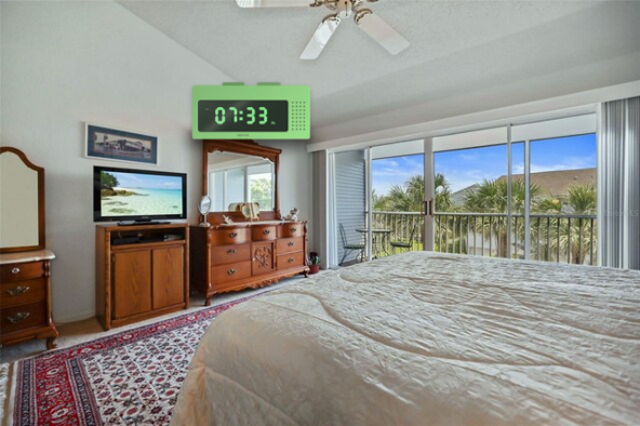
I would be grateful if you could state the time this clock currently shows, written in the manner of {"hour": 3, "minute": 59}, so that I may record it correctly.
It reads {"hour": 7, "minute": 33}
